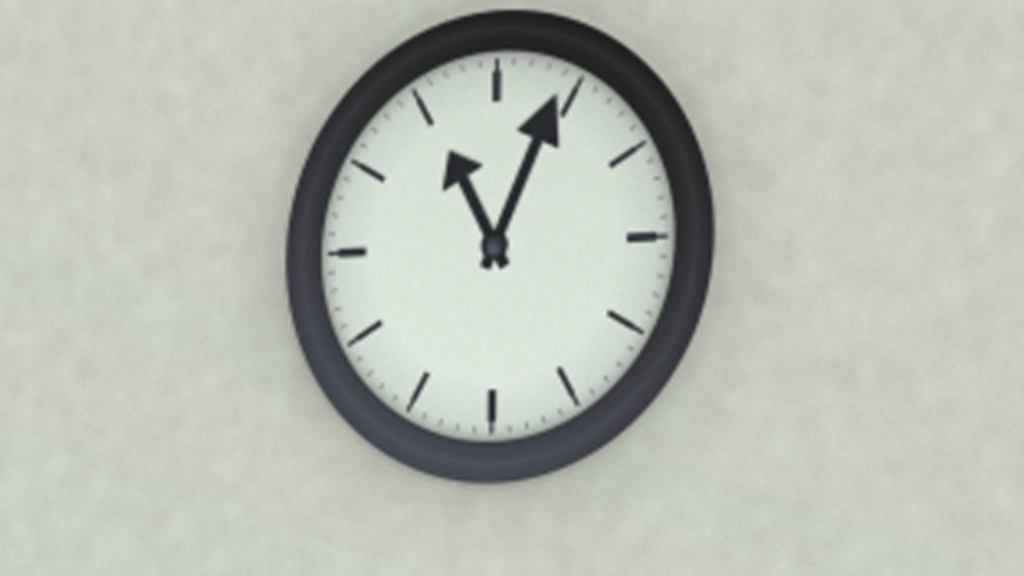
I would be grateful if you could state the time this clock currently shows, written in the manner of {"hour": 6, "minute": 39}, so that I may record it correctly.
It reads {"hour": 11, "minute": 4}
